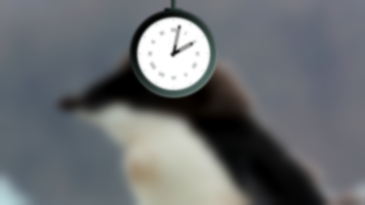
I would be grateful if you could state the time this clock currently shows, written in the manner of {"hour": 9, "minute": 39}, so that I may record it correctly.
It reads {"hour": 2, "minute": 2}
